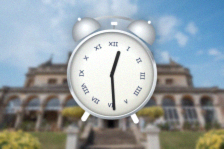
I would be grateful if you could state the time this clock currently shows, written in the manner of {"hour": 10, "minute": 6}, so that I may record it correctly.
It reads {"hour": 12, "minute": 29}
